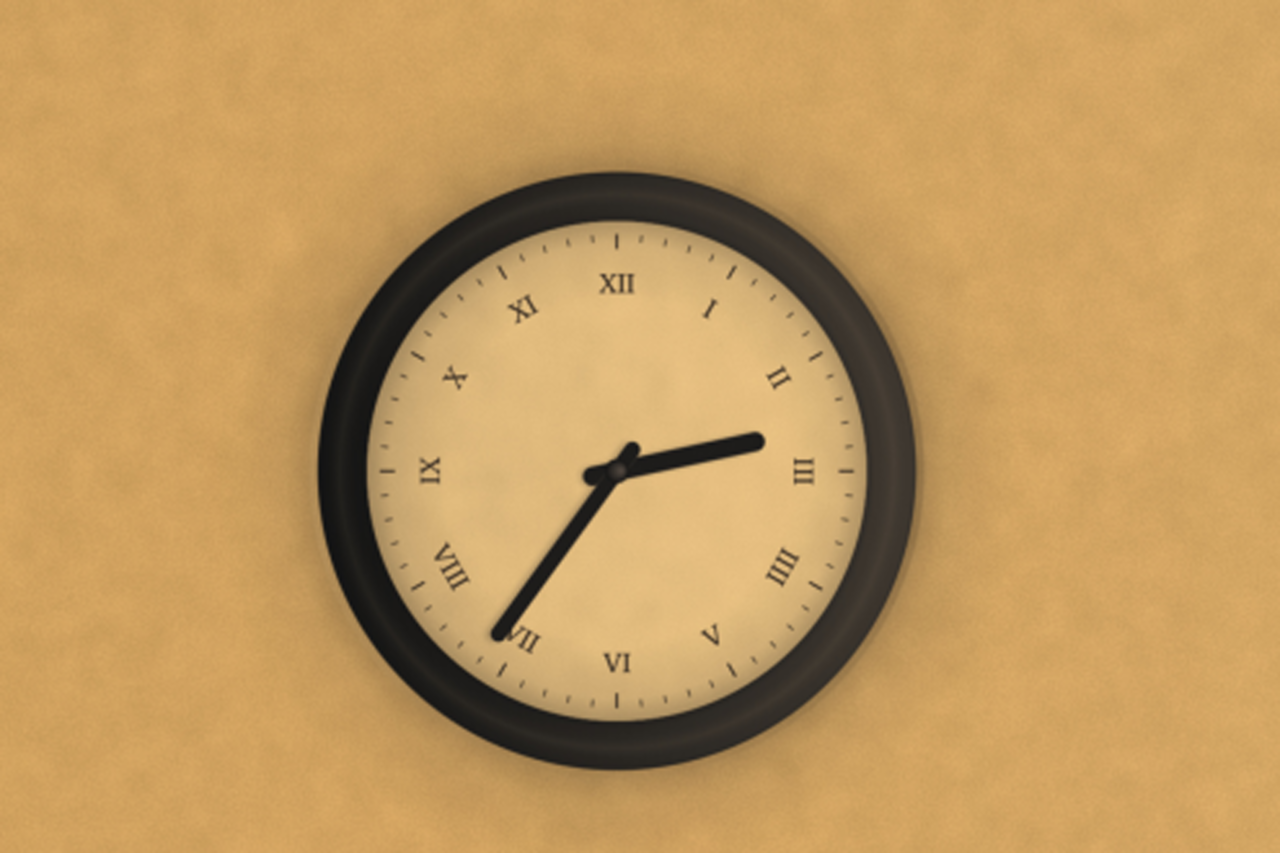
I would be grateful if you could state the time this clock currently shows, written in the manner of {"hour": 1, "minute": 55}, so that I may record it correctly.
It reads {"hour": 2, "minute": 36}
